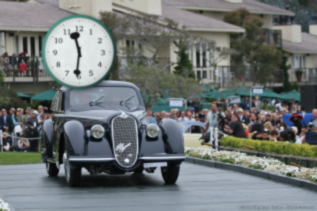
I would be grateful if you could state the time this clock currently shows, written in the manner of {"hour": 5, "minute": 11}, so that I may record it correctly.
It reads {"hour": 11, "minute": 31}
